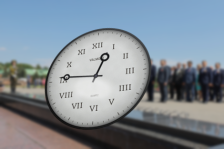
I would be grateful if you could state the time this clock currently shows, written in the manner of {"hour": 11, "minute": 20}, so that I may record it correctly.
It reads {"hour": 12, "minute": 46}
